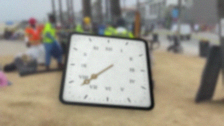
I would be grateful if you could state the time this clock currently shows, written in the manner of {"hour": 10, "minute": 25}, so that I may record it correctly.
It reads {"hour": 7, "minute": 38}
